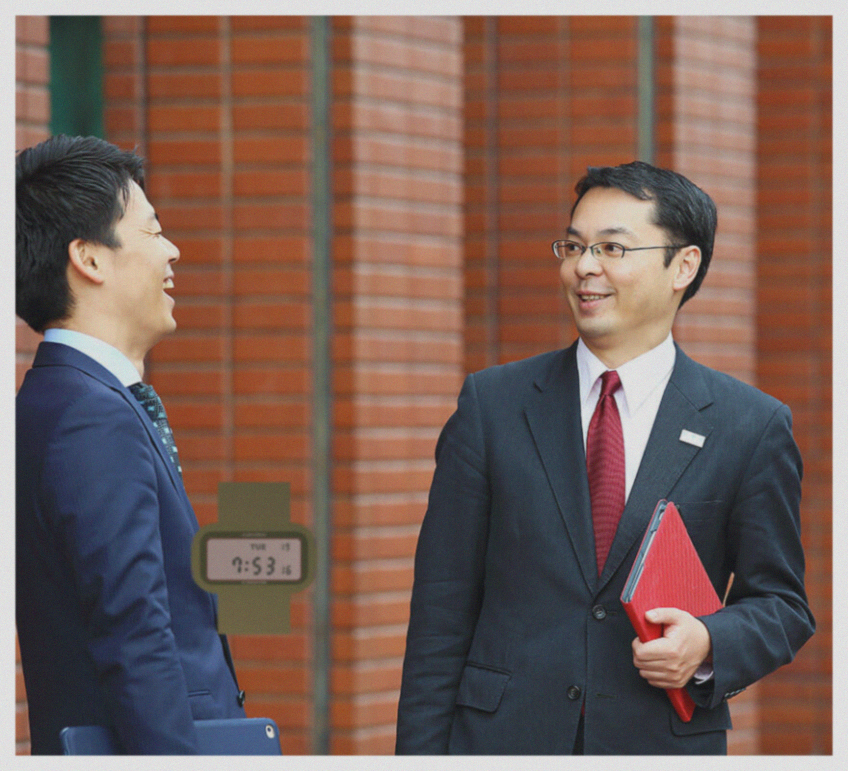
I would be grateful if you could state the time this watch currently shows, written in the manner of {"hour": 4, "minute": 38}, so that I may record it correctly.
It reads {"hour": 7, "minute": 53}
